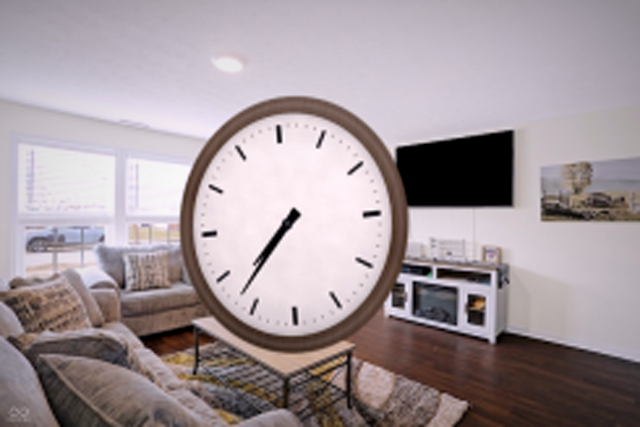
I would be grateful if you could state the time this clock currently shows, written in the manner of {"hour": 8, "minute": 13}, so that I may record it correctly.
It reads {"hour": 7, "minute": 37}
